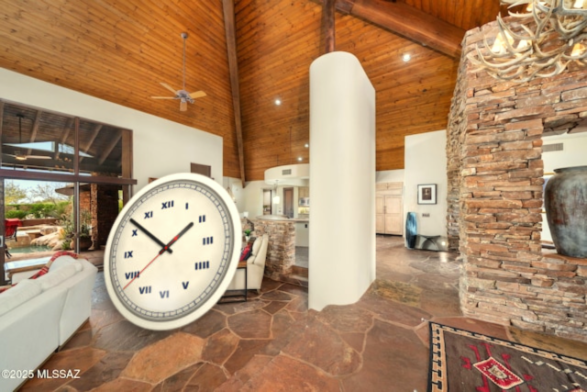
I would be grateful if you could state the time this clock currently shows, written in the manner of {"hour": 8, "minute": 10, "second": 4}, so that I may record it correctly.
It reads {"hour": 1, "minute": 51, "second": 39}
